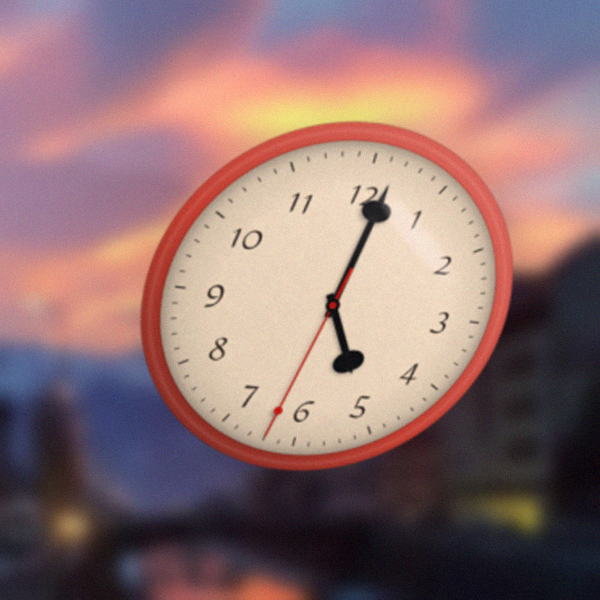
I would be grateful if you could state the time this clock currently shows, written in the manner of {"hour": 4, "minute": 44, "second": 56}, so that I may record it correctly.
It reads {"hour": 5, "minute": 1, "second": 32}
